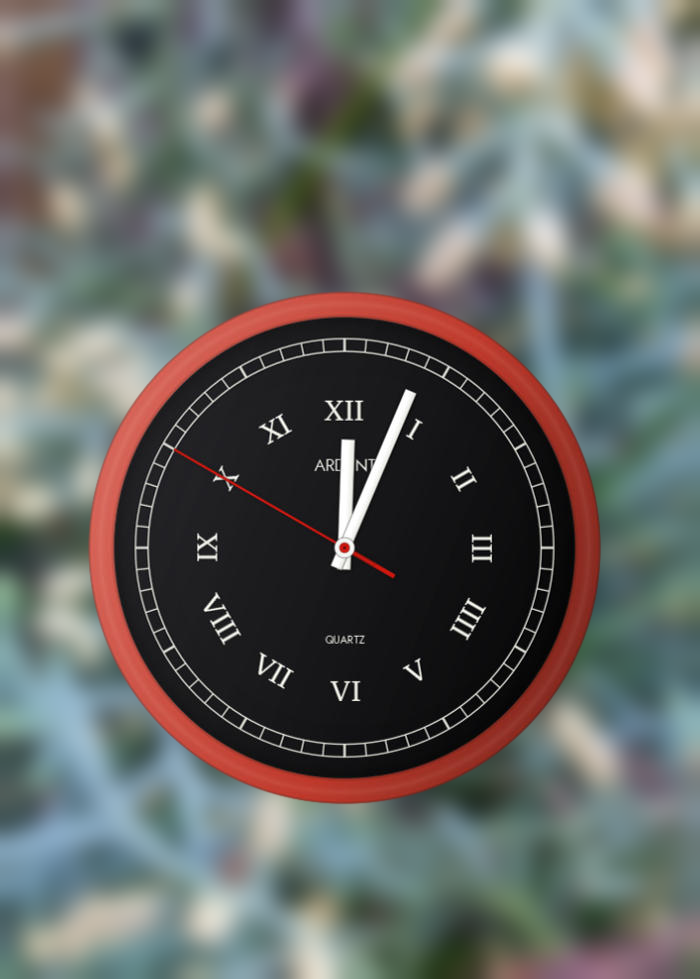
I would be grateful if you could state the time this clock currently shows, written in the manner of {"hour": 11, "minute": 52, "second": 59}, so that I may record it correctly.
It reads {"hour": 12, "minute": 3, "second": 50}
